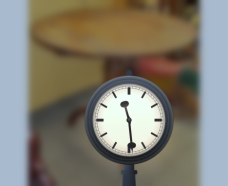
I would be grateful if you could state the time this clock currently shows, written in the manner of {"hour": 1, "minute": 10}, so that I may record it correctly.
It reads {"hour": 11, "minute": 29}
